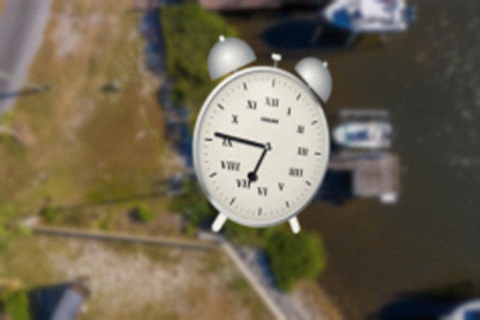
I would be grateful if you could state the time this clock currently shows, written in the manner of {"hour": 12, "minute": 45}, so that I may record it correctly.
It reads {"hour": 6, "minute": 46}
